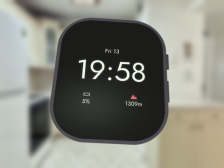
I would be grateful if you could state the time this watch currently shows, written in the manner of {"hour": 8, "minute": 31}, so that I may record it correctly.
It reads {"hour": 19, "minute": 58}
